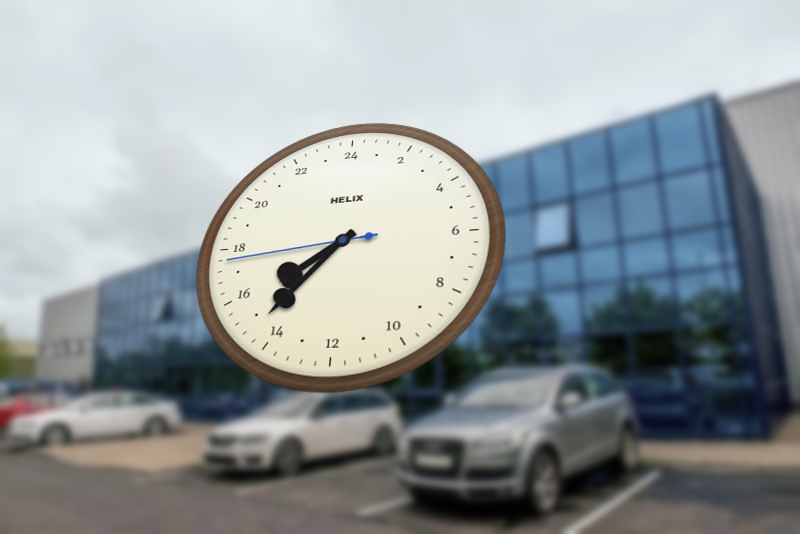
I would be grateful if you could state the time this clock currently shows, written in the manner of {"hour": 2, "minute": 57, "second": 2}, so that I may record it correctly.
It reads {"hour": 15, "minute": 36, "second": 44}
